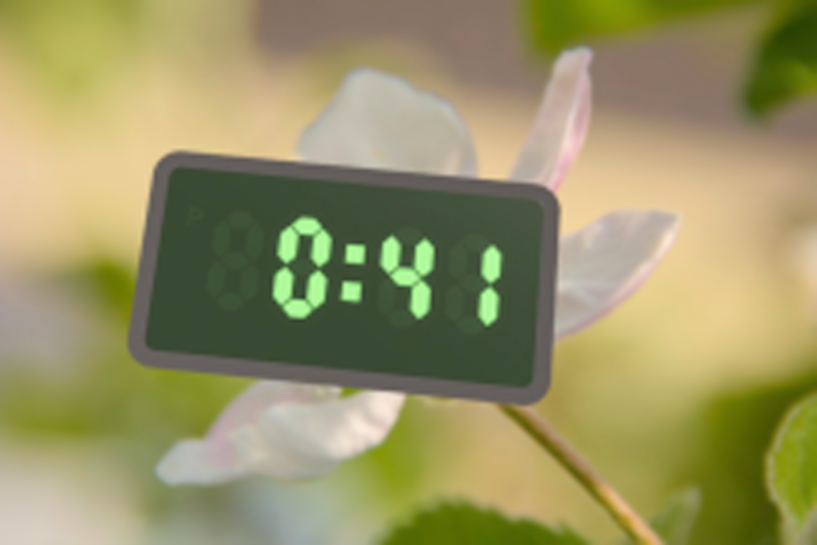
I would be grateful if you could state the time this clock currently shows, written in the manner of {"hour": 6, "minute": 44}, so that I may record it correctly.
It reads {"hour": 0, "minute": 41}
